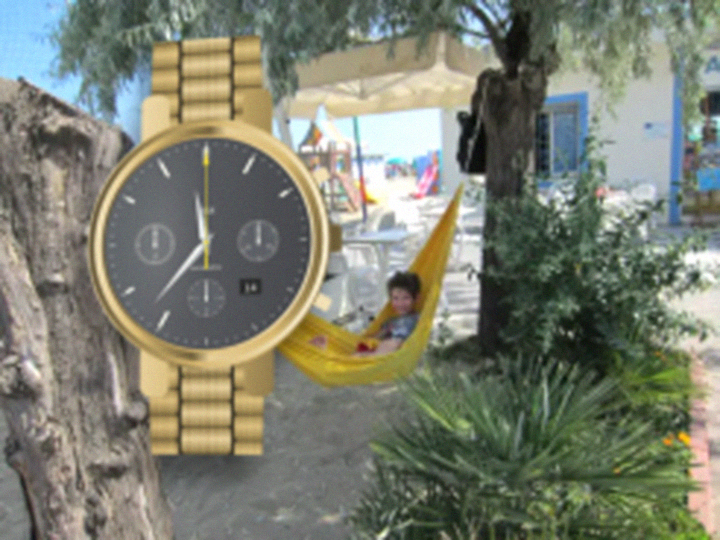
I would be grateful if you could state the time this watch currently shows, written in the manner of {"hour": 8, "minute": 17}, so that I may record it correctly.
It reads {"hour": 11, "minute": 37}
